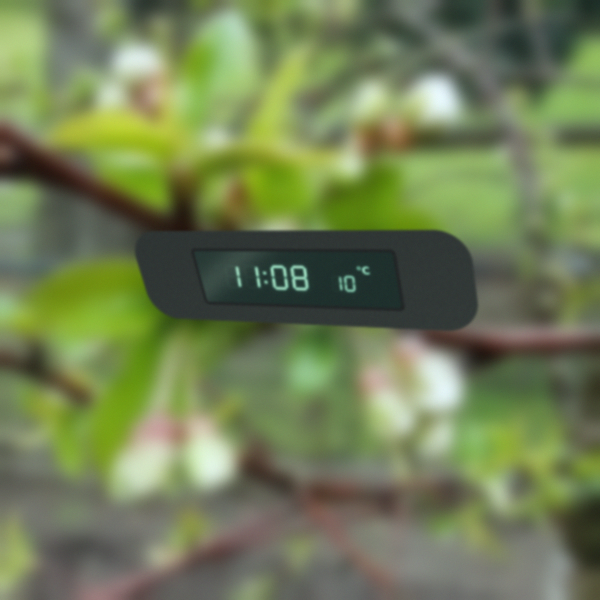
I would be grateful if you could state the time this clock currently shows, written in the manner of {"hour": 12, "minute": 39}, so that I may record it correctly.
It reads {"hour": 11, "minute": 8}
